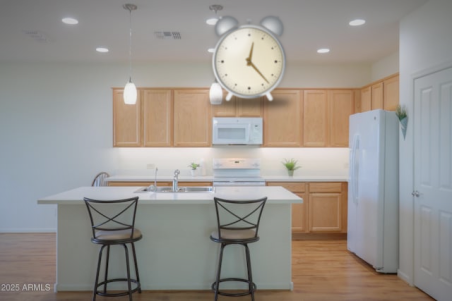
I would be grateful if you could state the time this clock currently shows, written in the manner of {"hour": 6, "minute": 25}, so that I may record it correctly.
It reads {"hour": 12, "minute": 23}
